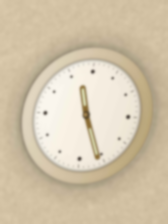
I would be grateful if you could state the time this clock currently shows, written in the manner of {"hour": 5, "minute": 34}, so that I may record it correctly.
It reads {"hour": 11, "minute": 26}
